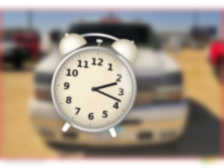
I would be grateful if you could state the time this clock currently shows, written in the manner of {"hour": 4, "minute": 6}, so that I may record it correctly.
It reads {"hour": 2, "minute": 18}
